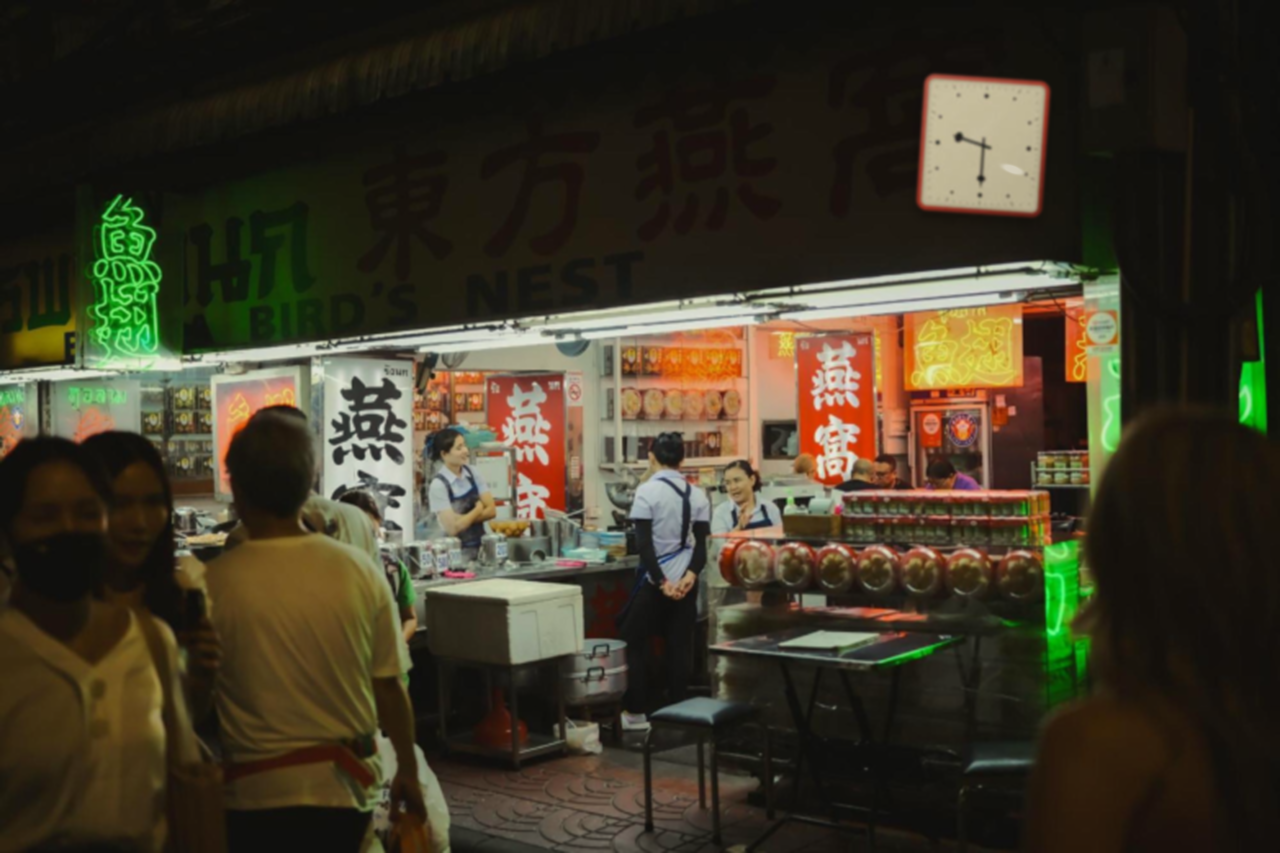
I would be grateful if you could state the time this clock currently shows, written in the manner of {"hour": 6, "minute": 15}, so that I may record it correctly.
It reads {"hour": 9, "minute": 30}
